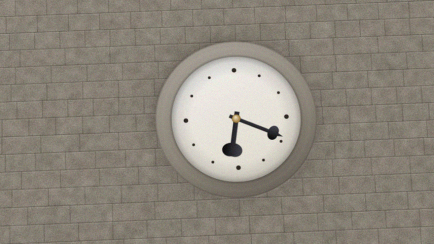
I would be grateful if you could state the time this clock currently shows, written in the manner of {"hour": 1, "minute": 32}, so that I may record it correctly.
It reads {"hour": 6, "minute": 19}
